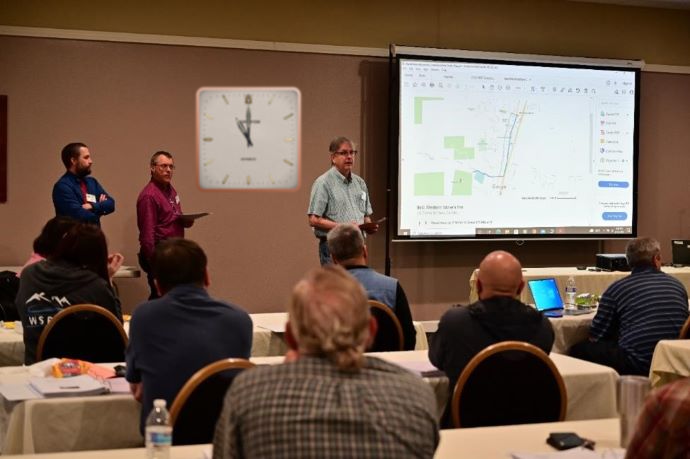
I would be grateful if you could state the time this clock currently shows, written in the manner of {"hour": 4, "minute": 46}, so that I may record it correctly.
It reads {"hour": 11, "minute": 0}
